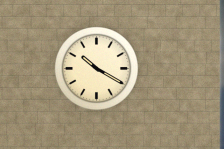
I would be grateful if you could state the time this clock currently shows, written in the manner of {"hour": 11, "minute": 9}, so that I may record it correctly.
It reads {"hour": 10, "minute": 20}
